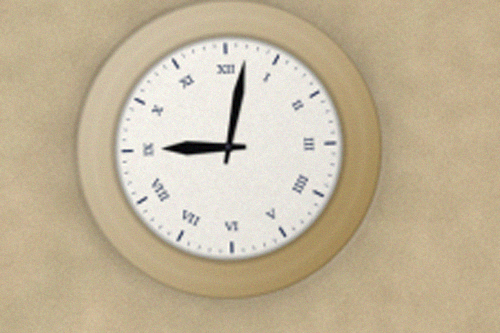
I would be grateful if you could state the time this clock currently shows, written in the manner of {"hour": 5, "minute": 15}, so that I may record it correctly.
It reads {"hour": 9, "minute": 2}
